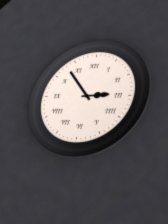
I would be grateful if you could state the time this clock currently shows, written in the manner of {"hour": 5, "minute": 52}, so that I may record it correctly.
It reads {"hour": 2, "minute": 53}
